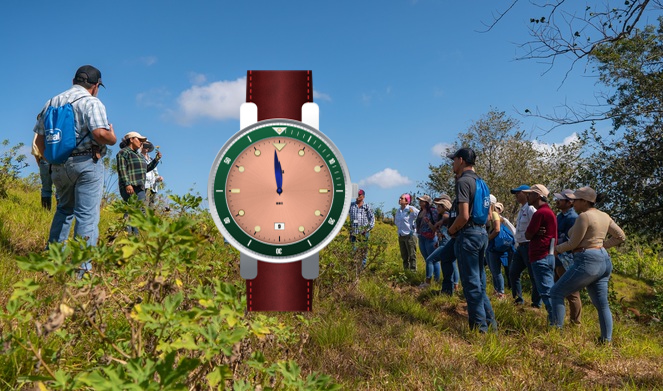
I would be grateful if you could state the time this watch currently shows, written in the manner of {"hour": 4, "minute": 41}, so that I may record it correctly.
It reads {"hour": 11, "minute": 59}
